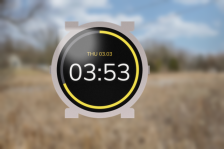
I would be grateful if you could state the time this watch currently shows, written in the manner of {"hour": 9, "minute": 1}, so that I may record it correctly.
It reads {"hour": 3, "minute": 53}
